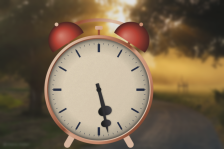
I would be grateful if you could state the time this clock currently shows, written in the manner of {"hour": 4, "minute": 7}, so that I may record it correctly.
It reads {"hour": 5, "minute": 28}
